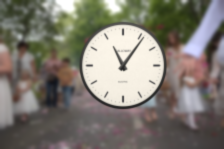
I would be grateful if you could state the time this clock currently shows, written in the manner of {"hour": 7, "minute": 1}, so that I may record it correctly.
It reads {"hour": 11, "minute": 6}
